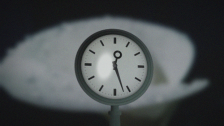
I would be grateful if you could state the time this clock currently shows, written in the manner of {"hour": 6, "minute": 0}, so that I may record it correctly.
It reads {"hour": 12, "minute": 27}
